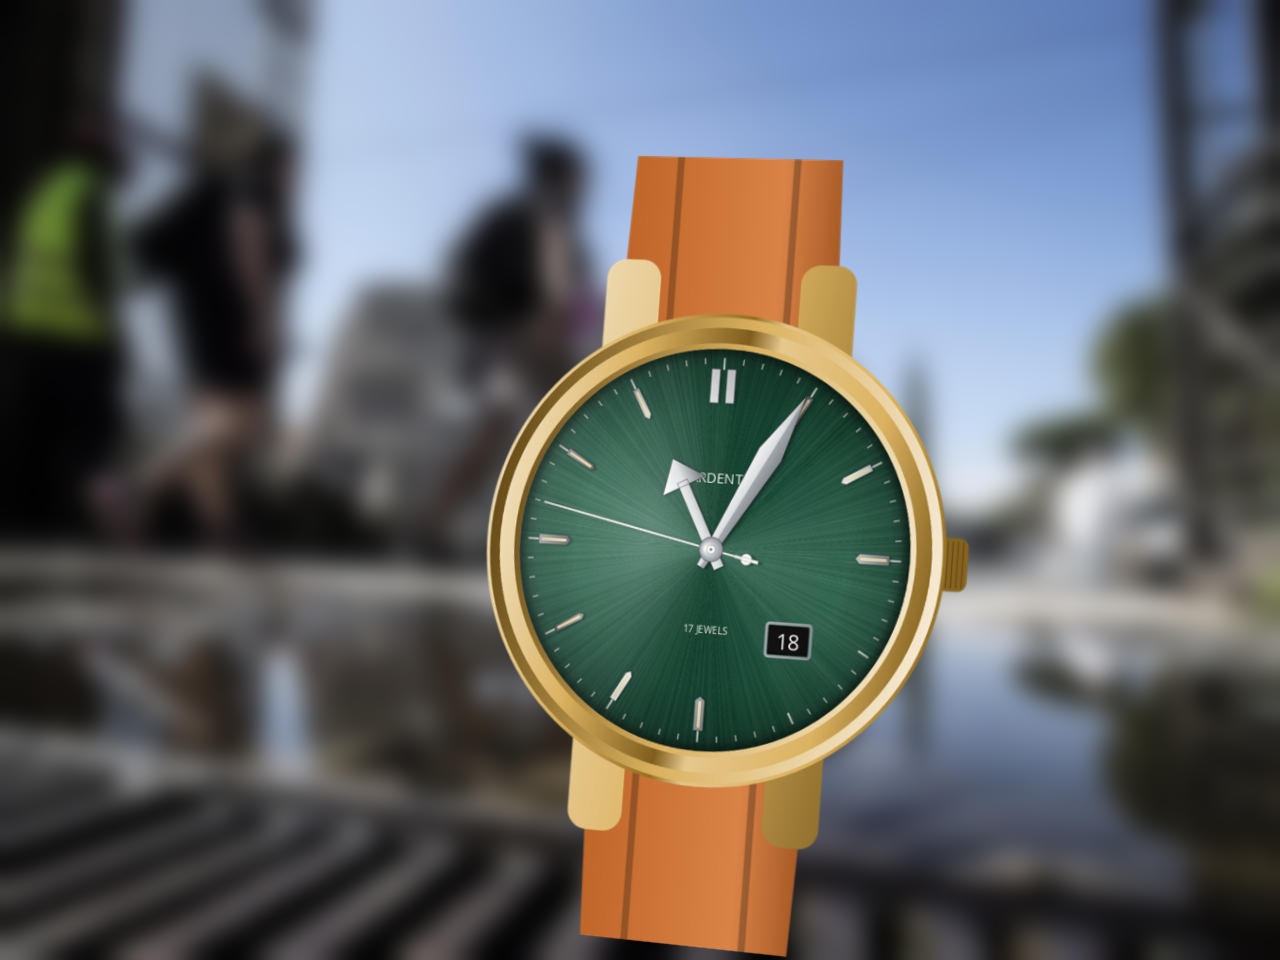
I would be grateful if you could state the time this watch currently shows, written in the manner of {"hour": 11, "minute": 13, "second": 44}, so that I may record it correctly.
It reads {"hour": 11, "minute": 4, "second": 47}
